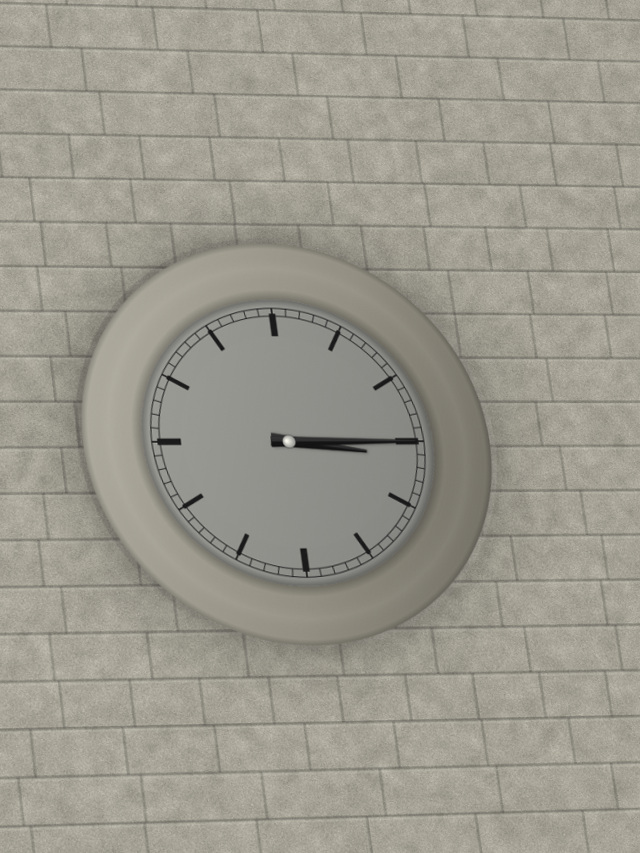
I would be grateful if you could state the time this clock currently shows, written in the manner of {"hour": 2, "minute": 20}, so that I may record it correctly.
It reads {"hour": 3, "minute": 15}
